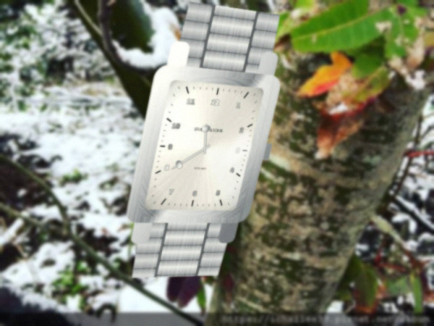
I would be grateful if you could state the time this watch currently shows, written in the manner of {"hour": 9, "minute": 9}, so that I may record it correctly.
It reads {"hour": 11, "minute": 39}
